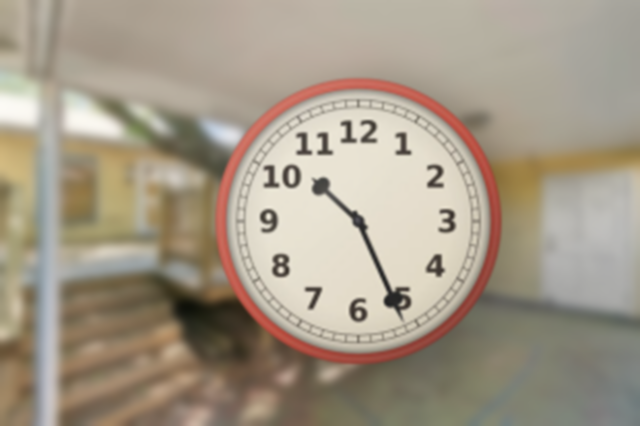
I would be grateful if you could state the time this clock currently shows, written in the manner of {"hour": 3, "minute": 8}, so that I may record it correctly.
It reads {"hour": 10, "minute": 26}
